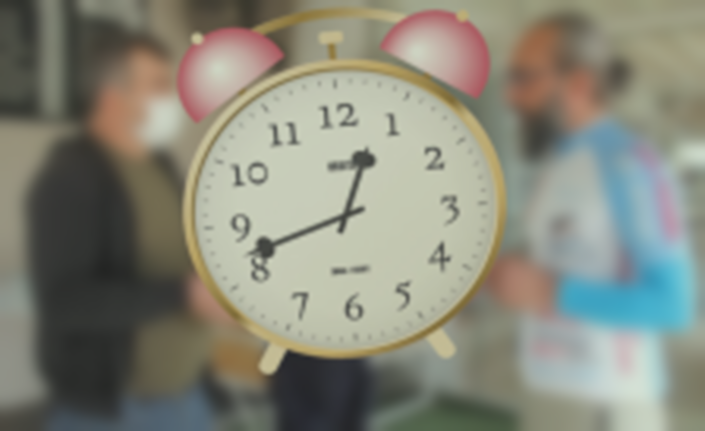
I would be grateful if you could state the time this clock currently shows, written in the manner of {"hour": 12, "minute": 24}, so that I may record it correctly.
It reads {"hour": 12, "minute": 42}
